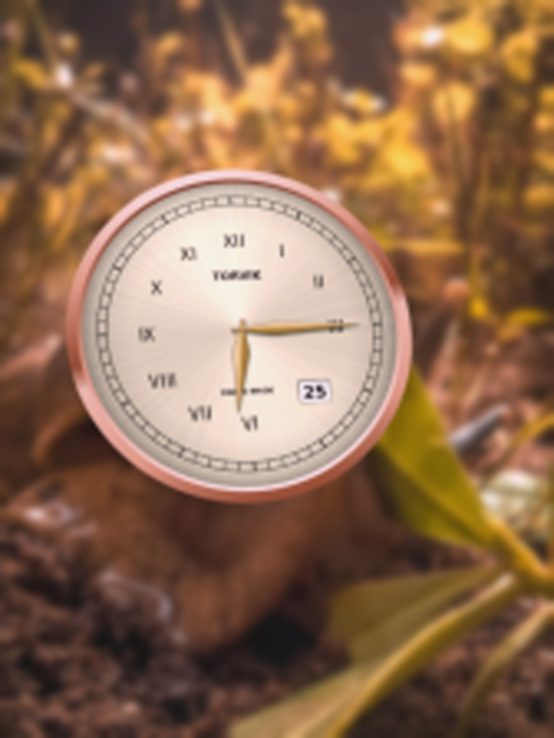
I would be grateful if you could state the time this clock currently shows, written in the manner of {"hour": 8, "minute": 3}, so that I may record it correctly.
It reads {"hour": 6, "minute": 15}
